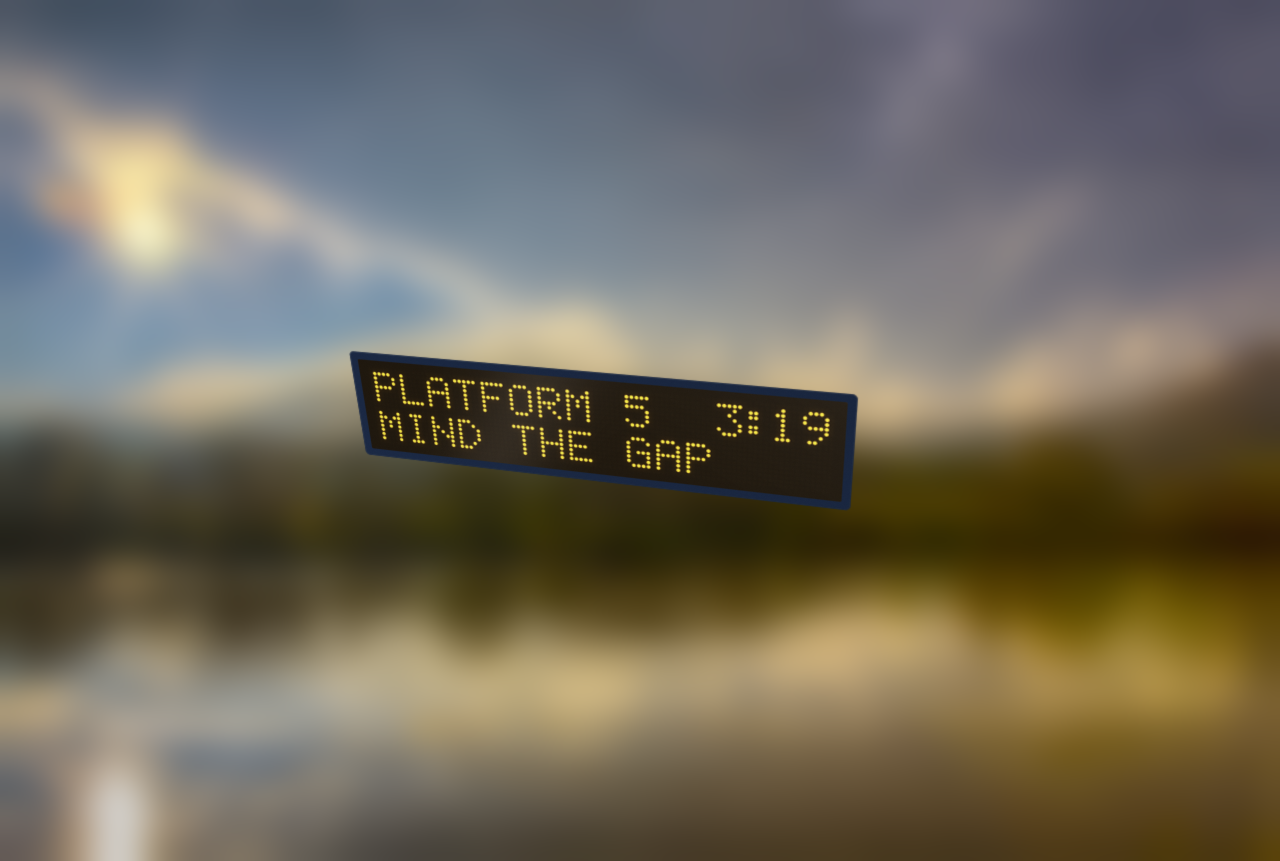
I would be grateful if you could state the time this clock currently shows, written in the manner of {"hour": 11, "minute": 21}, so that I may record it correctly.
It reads {"hour": 3, "minute": 19}
